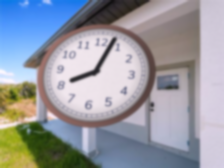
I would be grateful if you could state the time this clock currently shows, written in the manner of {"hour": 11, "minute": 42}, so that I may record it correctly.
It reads {"hour": 8, "minute": 3}
